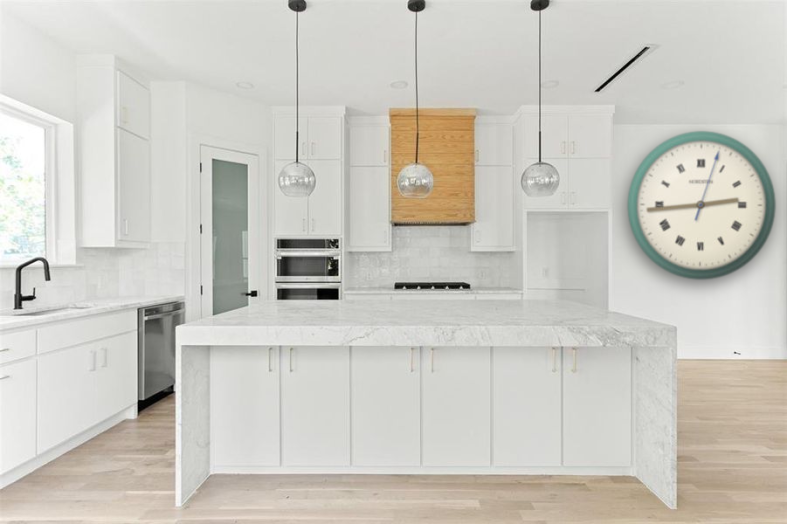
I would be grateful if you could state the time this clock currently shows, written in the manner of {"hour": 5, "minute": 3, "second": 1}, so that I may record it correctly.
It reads {"hour": 2, "minute": 44, "second": 3}
